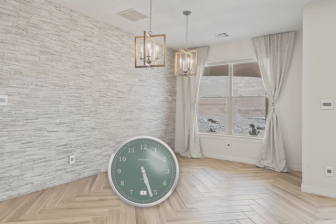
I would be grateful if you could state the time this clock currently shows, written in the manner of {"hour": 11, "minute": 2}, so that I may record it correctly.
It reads {"hour": 5, "minute": 27}
